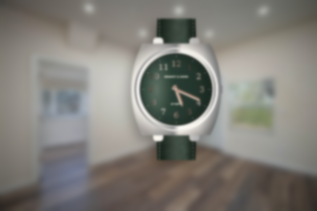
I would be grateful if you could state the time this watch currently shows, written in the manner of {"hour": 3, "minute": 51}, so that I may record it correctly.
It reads {"hour": 5, "minute": 19}
